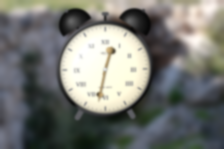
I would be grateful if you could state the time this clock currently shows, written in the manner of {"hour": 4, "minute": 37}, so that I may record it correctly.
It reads {"hour": 12, "minute": 32}
